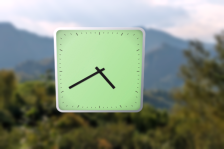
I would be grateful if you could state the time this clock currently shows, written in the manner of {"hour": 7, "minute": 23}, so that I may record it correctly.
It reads {"hour": 4, "minute": 40}
